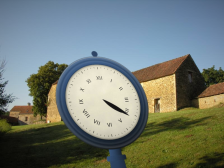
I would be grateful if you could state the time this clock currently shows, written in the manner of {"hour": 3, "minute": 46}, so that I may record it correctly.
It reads {"hour": 4, "minute": 21}
